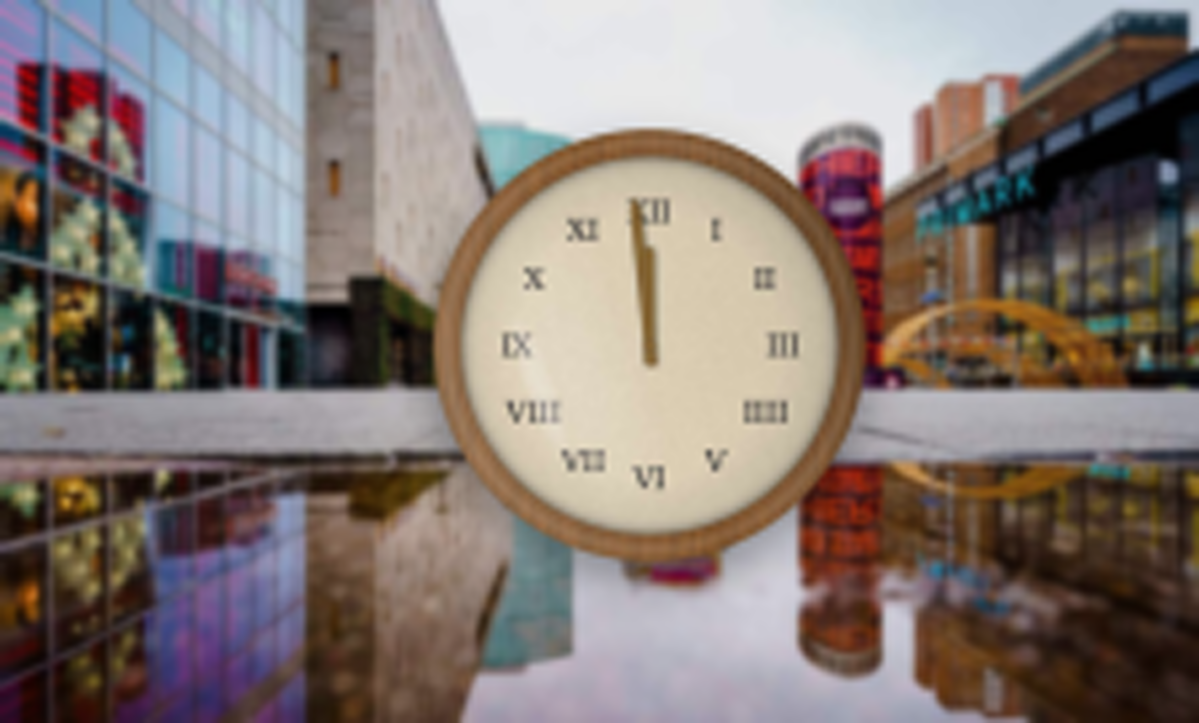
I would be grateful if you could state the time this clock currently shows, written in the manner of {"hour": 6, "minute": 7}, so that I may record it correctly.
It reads {"hour": 11, "minute": 59}
